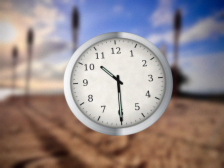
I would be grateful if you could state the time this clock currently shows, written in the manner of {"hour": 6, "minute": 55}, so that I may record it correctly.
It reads {"hour": 10, "minute": 30}
